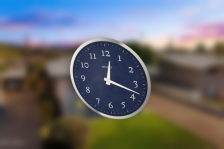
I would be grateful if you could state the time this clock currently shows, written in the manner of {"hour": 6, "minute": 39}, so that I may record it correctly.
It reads {"hour": 12, "minute": 18}
